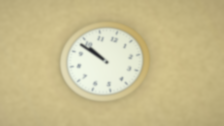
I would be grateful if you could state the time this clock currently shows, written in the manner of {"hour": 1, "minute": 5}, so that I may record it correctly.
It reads {"hour": 9, "minute": 48}
